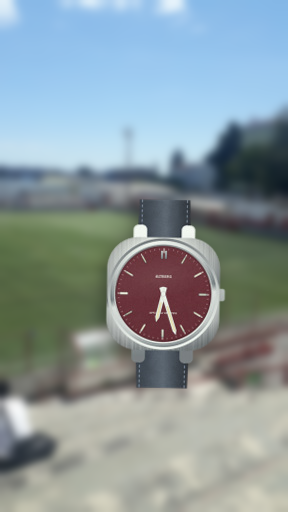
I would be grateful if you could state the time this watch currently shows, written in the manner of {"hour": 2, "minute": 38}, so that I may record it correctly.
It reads {"hour": 6, "minute": 27}
